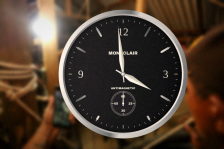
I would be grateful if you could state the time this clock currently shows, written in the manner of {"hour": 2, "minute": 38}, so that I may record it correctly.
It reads {"hour": 3, "minute": 59}
